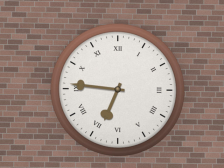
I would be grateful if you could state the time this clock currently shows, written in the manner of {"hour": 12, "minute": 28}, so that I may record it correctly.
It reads {"hour": 6, "minute": 46}
